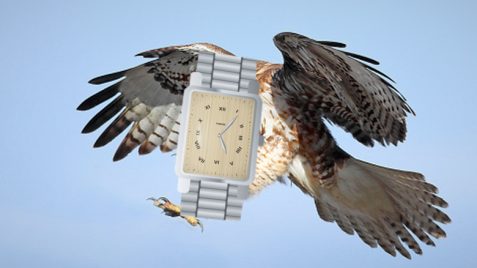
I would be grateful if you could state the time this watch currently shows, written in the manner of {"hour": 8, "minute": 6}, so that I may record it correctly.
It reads {"hour": 5, "minute": 6}
